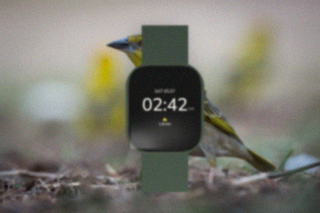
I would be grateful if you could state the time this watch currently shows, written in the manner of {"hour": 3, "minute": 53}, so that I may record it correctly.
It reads {"hour": 2, "minute": 42}
